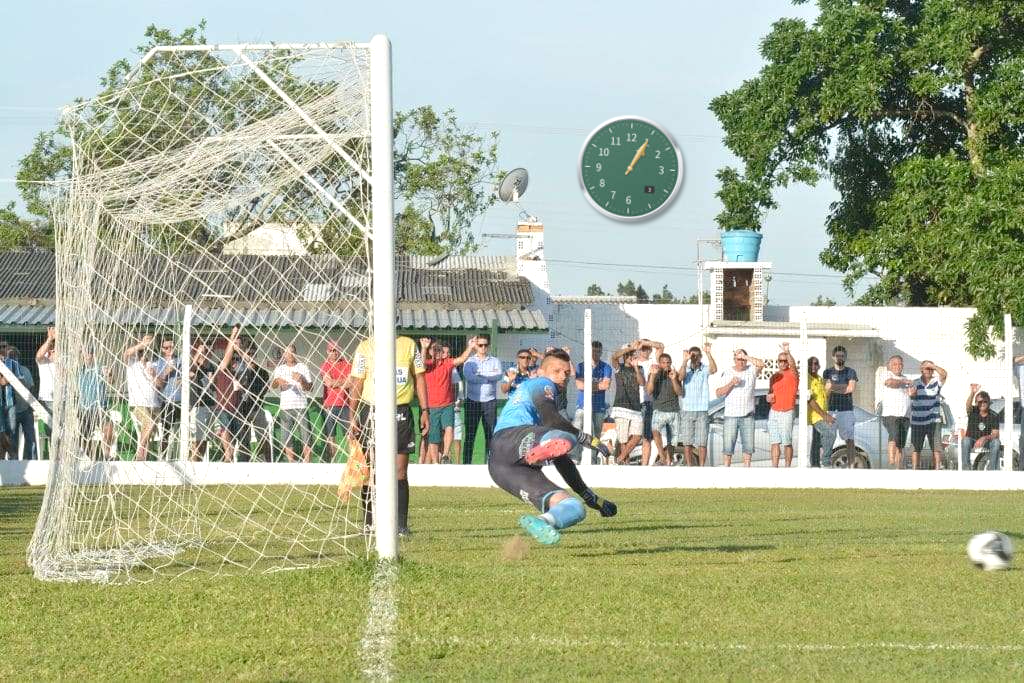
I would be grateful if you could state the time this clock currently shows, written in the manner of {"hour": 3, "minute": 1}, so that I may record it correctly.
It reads {"hour": 1, "minute": 5}
